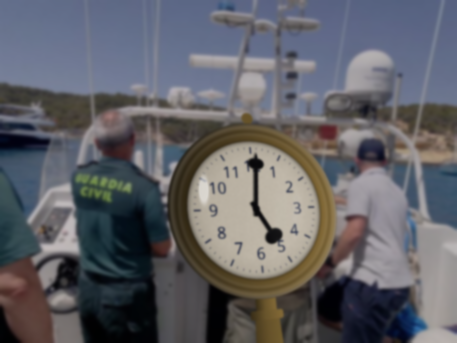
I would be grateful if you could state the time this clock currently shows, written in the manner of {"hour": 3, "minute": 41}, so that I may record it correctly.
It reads {"hour": 5, "minute": 1}
